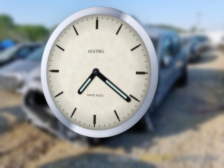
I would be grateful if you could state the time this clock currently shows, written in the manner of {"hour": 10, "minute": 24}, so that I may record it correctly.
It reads {"hour": 7, "minute": 21}
